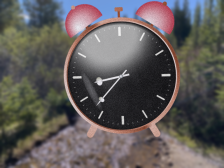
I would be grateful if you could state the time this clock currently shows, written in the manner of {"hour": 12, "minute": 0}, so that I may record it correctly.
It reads {"hour": 8, "minute": 37}
